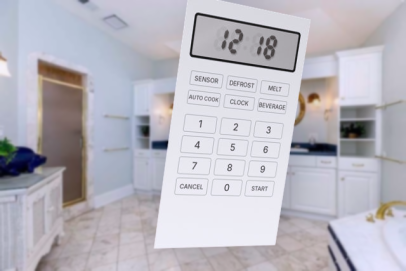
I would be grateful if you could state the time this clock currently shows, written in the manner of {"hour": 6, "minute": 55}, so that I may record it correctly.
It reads {"hour": 12, "minute": 18}
